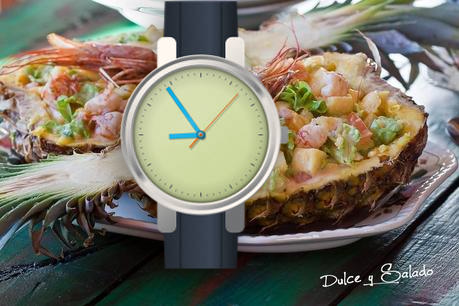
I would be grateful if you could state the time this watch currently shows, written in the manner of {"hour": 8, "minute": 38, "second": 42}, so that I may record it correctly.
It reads {"hour": 8, "minute": 54, "second": 7}
